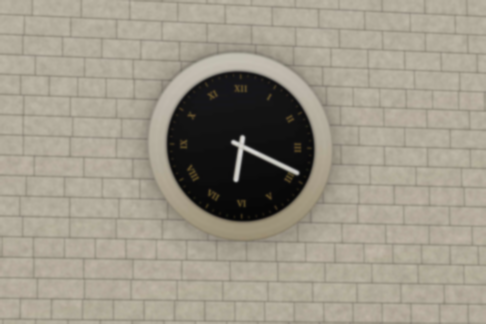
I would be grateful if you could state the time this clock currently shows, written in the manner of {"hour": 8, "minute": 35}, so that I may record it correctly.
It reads {"hour": 6, "minute": 19}
